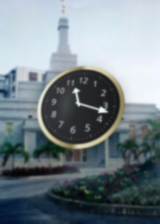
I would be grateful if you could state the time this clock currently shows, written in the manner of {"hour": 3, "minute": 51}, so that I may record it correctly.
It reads {"hour": 11, "minute": 17}
